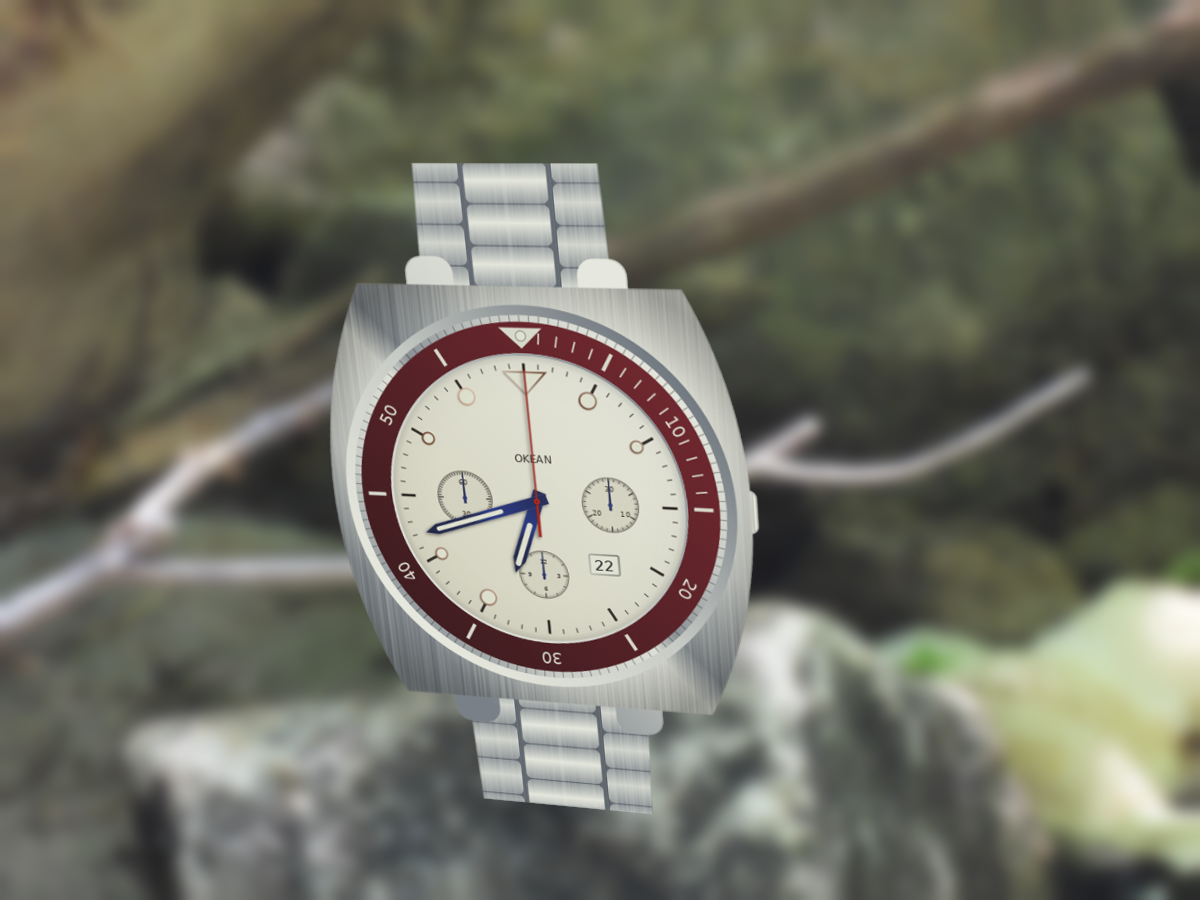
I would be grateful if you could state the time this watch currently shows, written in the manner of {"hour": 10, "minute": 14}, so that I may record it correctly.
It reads {"hour": 6, "minute": 42}
